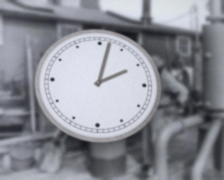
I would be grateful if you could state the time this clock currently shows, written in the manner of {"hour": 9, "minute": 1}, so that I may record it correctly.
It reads {"hour": 2, "minute": 2}
